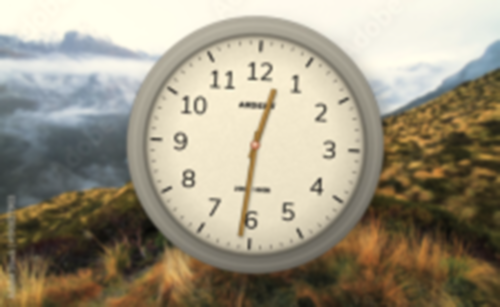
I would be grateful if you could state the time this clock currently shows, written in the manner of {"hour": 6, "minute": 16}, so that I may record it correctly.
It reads {"hour": 12, "minute": 31}
